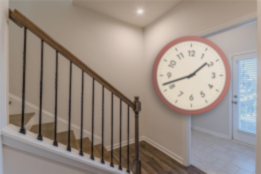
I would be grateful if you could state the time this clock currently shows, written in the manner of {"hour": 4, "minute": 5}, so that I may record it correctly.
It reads {"hour": 1, "minute": 42}
